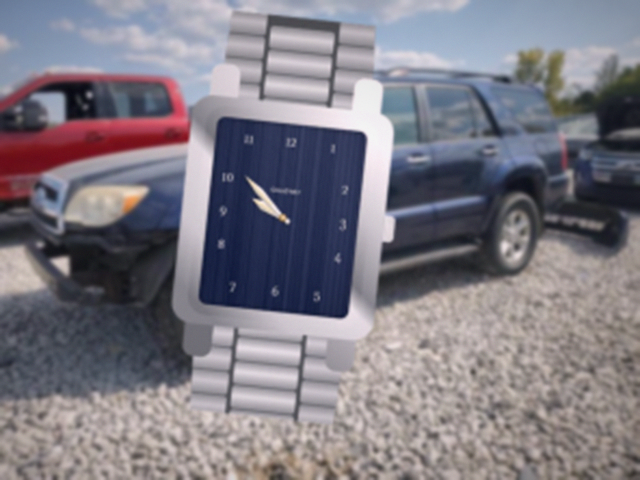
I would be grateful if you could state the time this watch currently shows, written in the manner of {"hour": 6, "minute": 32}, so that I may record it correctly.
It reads {"hour": 9, "minute": 52}
